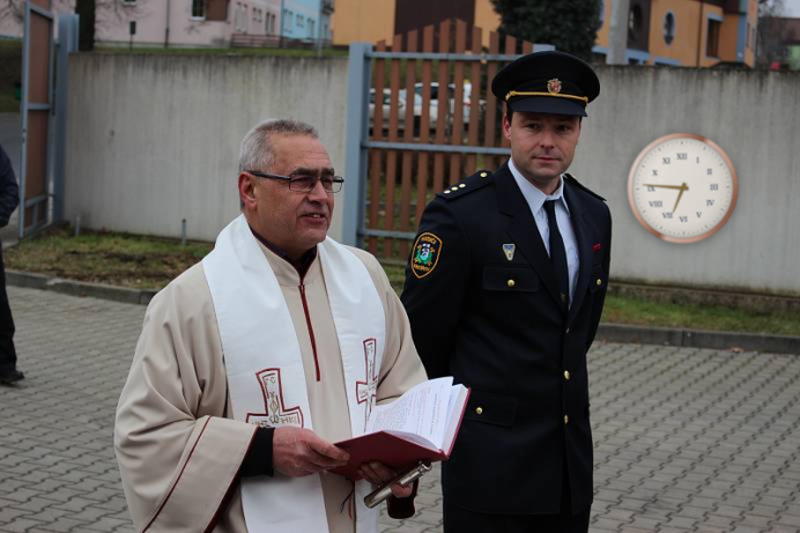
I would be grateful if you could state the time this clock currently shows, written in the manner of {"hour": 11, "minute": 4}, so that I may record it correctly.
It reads {"hour": 6, "minute": 46}
